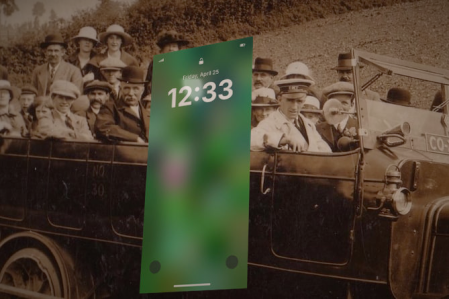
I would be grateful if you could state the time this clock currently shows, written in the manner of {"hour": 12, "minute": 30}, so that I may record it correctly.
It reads {"hour": 12, "minute": 33}
